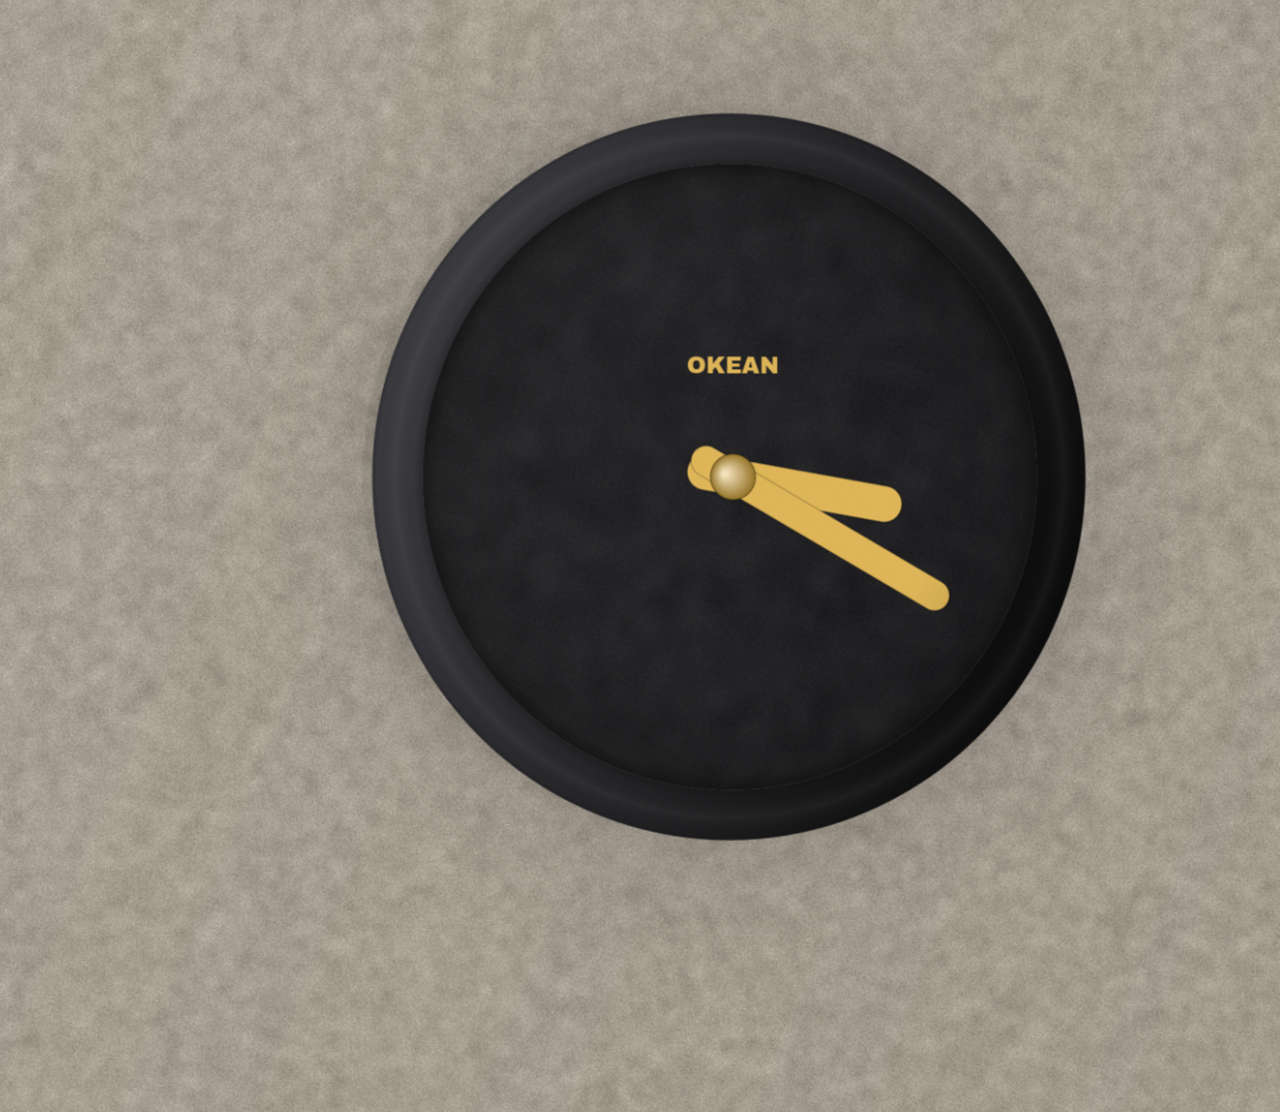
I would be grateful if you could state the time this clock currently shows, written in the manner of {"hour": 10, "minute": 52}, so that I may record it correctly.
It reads {"hour": 3, "minute": 20}
